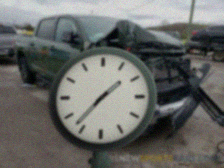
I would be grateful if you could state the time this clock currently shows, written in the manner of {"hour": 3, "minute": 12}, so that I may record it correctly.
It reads {"hour": 1, "minute": 37}
